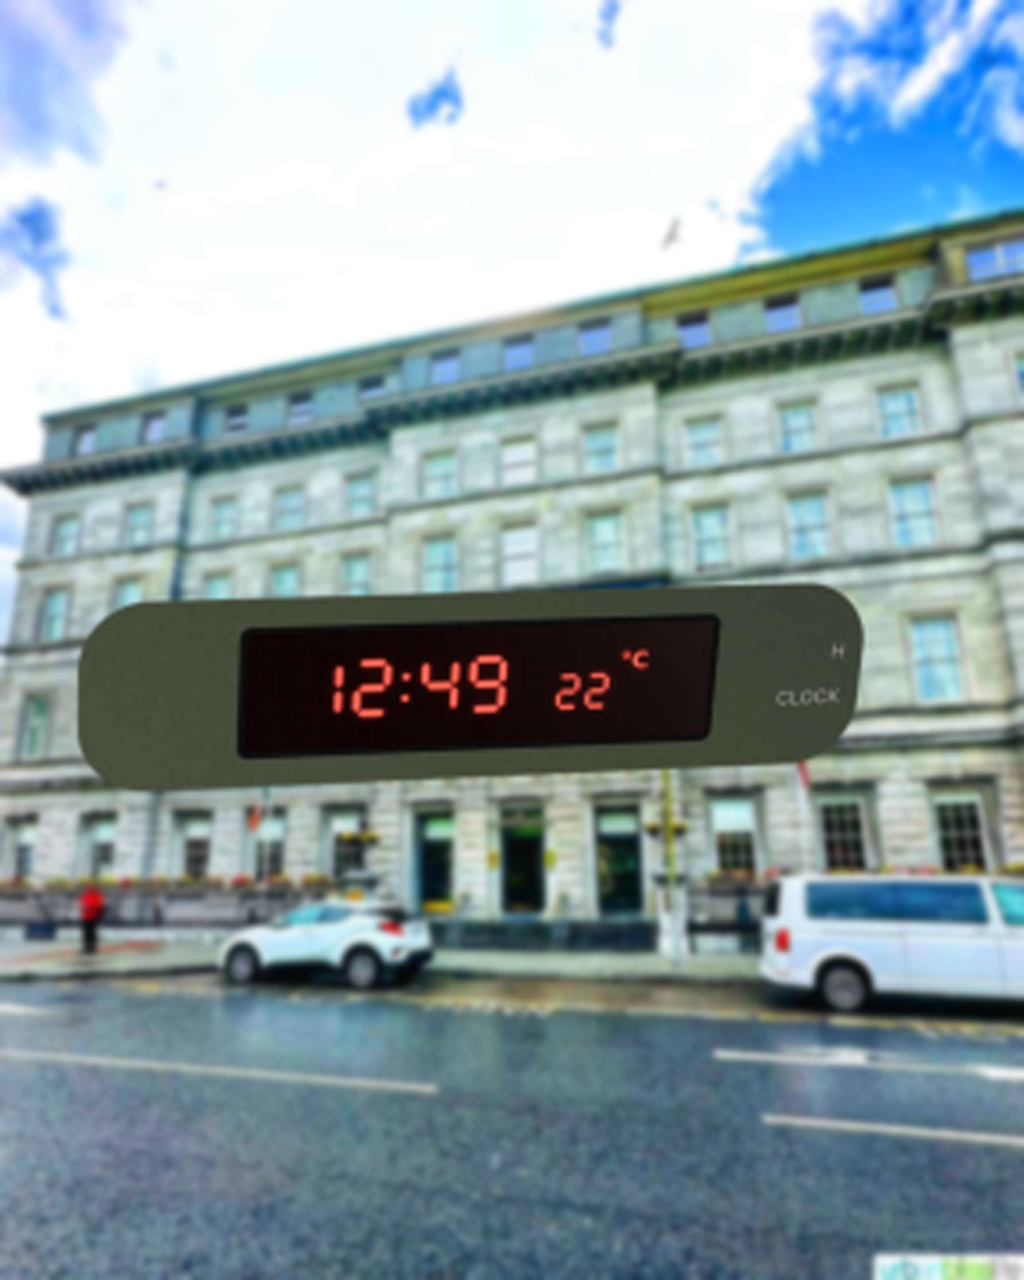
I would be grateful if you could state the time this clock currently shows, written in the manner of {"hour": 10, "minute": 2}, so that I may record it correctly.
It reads {"hour": 12, "minute": 49}
